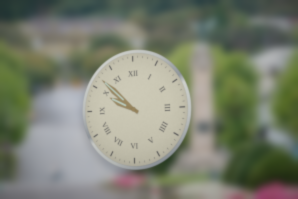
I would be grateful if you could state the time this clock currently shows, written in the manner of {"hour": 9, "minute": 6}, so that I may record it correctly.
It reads {"hour": 9, "minute": 52}
